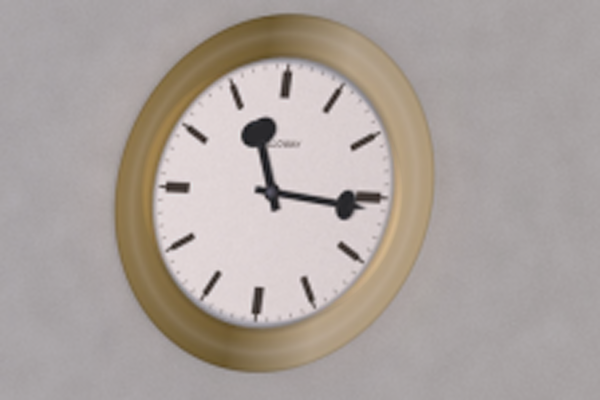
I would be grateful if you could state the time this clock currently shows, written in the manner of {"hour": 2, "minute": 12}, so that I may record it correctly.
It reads {"hour": 11, "minute": 16}
